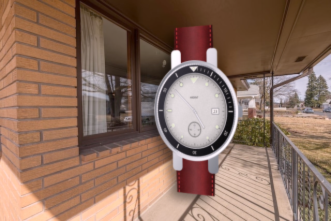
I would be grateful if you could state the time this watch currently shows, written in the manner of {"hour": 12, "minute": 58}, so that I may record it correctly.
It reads {"hour": 4, "minute": 52}
